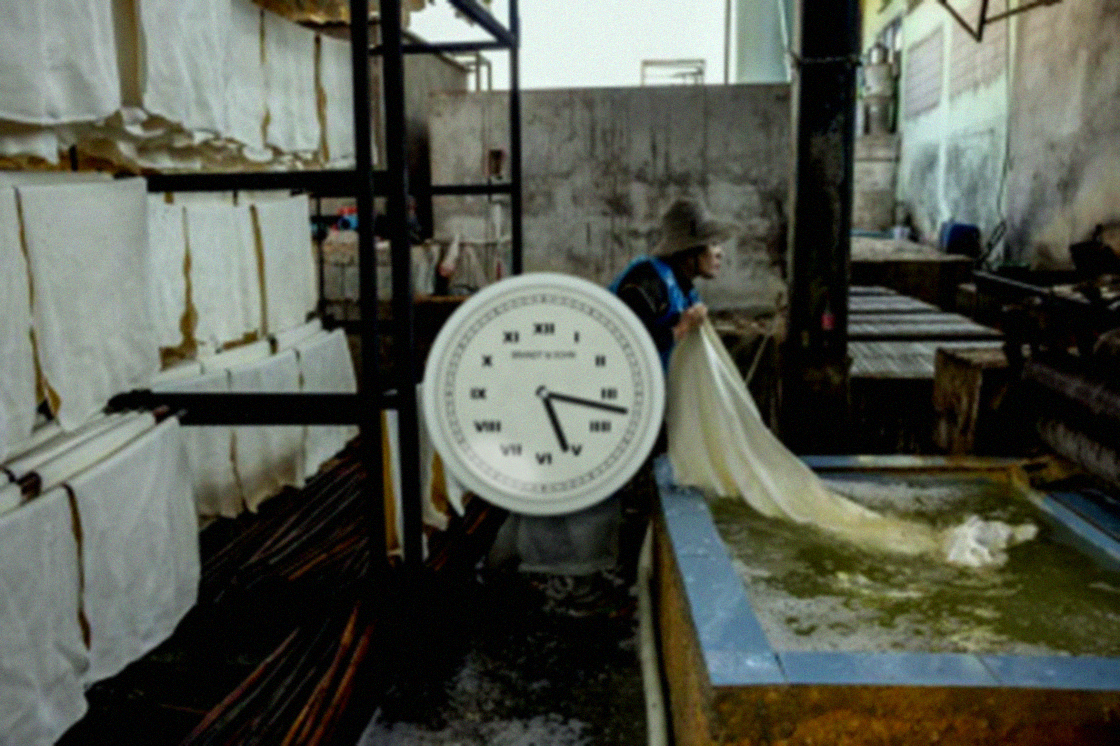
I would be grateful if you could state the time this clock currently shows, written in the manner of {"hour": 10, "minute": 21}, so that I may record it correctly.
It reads {"hour": 5, "minute": 17}
